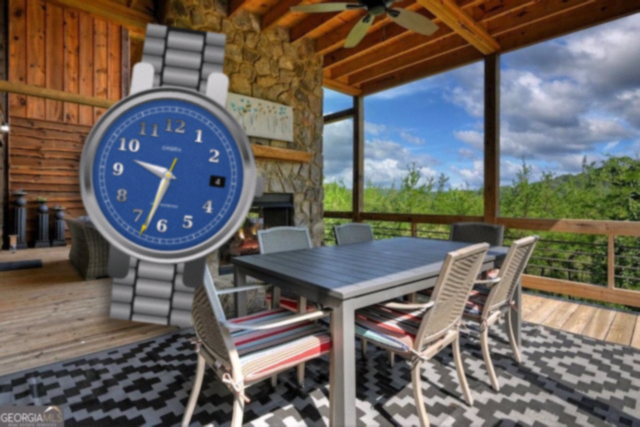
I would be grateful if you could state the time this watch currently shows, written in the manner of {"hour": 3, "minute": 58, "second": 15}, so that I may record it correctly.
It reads {"hour": 9, "minute": 32, "second": 33}
